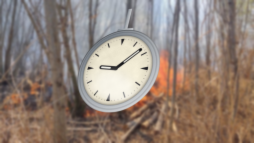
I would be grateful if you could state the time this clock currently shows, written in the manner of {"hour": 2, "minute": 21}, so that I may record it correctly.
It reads {"hour": 9, "minute": 8}
